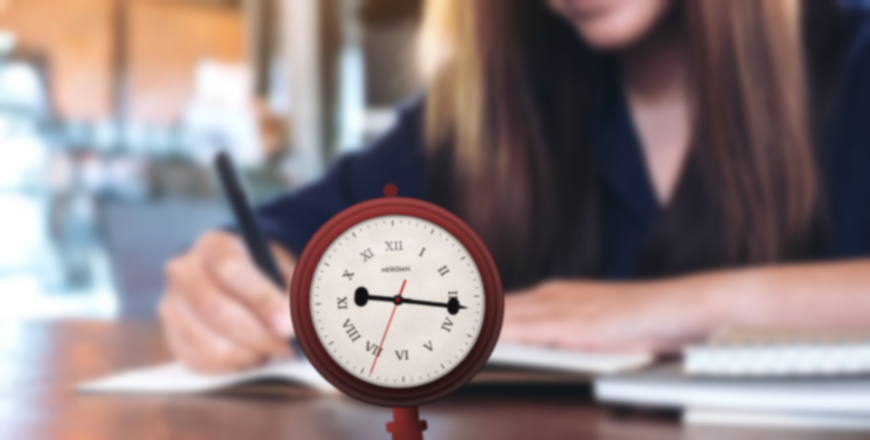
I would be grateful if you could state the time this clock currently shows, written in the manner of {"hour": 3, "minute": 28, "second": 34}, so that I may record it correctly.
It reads {"hour": 9, "minute": 16, "second": 34}
